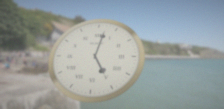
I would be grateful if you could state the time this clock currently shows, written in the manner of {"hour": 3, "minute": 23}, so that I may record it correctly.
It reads {"hour": 5, "minute": 2}
